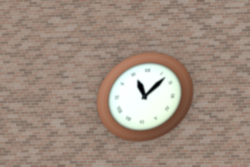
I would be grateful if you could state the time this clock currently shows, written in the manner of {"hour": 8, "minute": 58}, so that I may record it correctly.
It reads {"hour": 11, "minute": 7}
